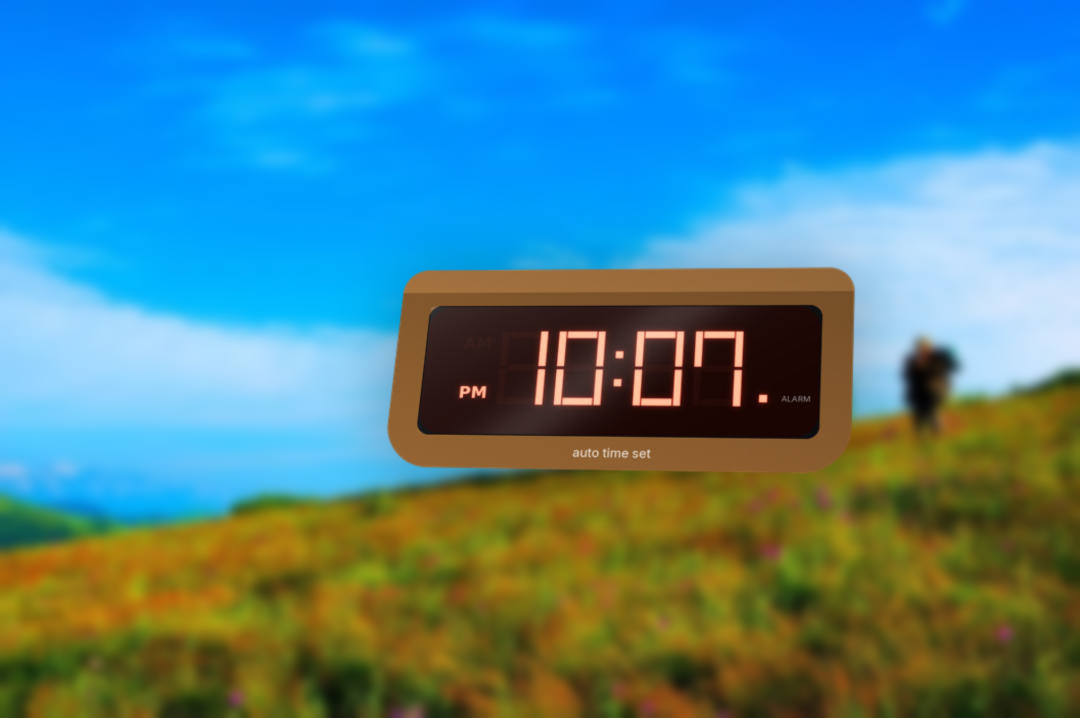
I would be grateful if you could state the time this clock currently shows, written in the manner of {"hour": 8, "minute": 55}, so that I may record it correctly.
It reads {"hour": 10, "minute": 7}
